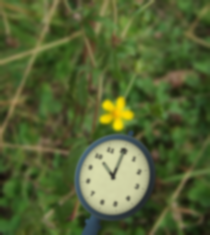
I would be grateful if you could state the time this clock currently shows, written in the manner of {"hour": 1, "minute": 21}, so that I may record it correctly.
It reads {"hour": 10, "minute": 0}
